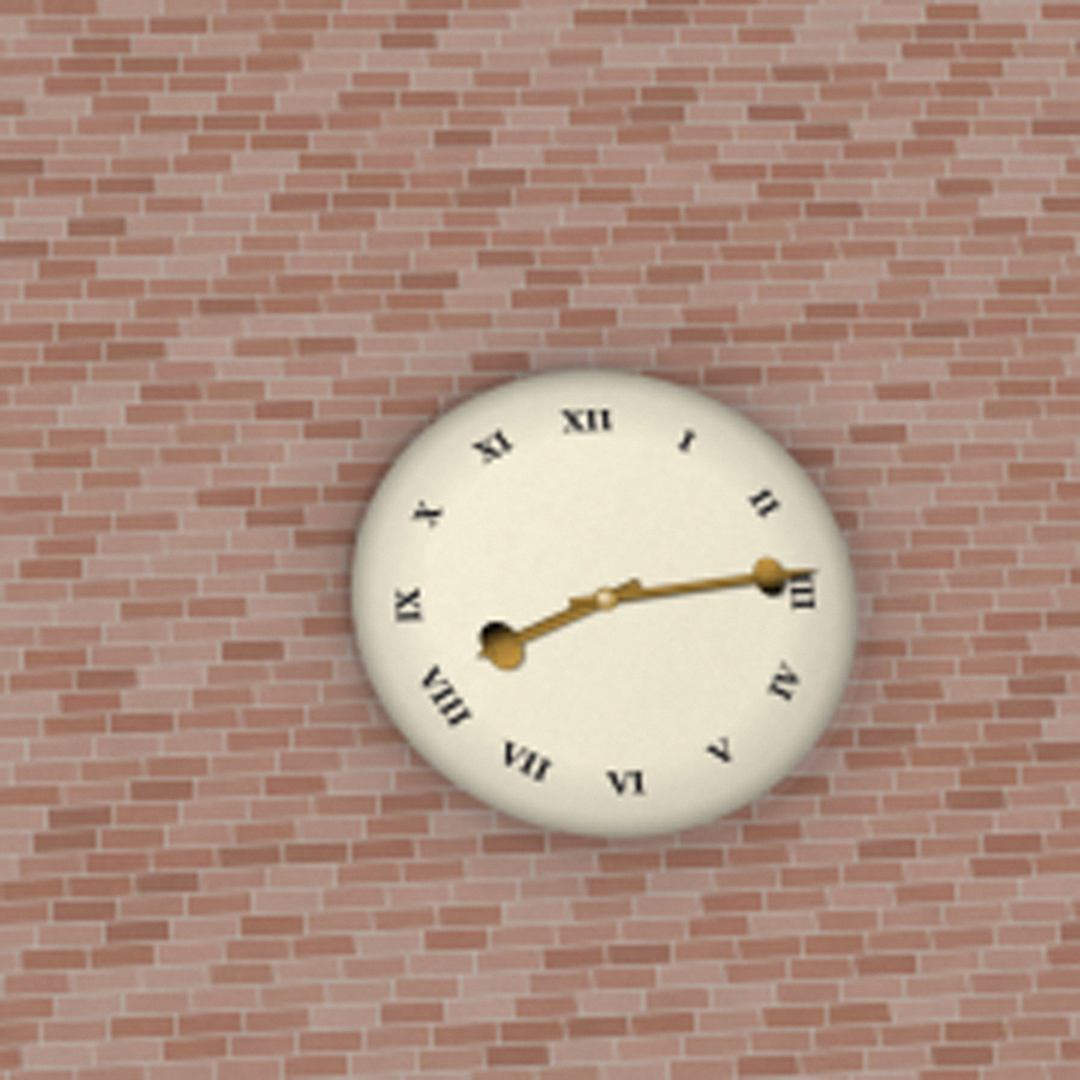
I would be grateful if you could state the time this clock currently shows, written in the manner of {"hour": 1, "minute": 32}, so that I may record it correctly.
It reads {"hour": 8, "minute": 14}
